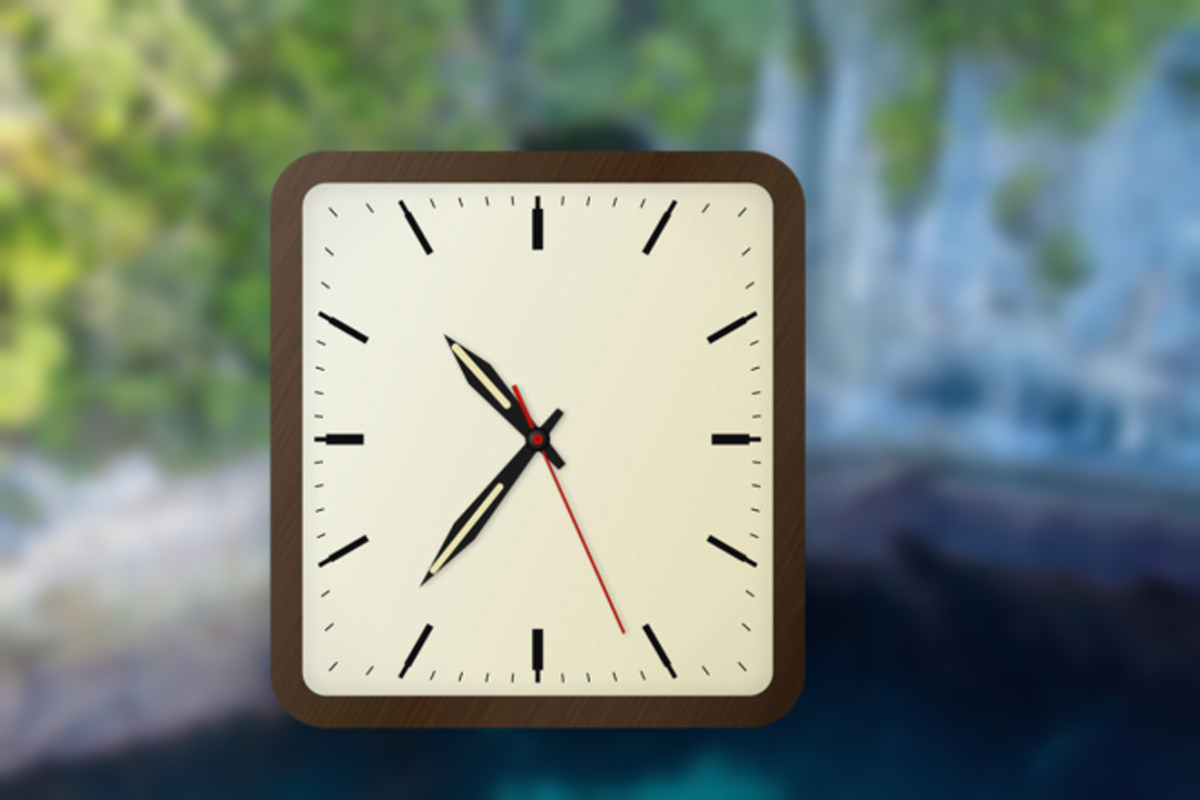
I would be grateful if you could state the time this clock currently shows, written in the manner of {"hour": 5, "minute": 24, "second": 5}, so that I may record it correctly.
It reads {"hour": 10, "minute": 36, "second": 26}
